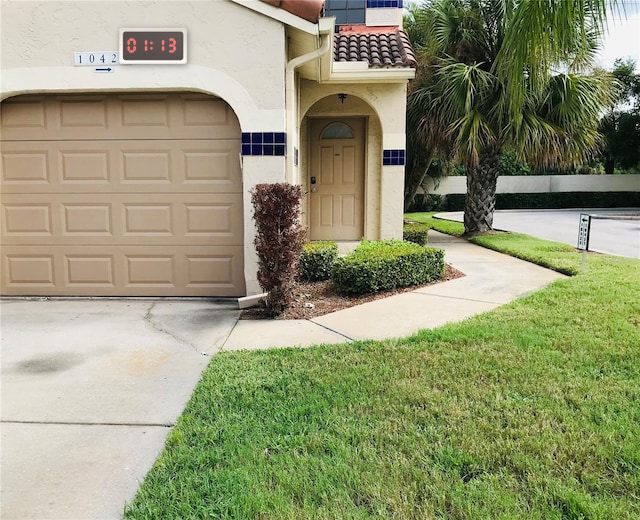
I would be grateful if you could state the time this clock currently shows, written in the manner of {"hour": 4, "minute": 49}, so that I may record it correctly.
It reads {"hour": 1, "minute": 13}
